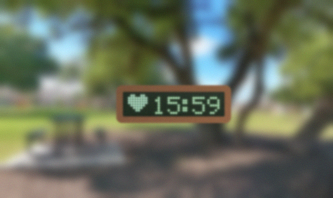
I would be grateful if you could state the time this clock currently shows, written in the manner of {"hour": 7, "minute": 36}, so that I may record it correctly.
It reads {"hour": 15, "minute": 59}
